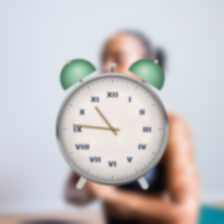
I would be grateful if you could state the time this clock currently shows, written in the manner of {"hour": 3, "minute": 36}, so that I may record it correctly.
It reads {"hour": 10, "minute": 46}
